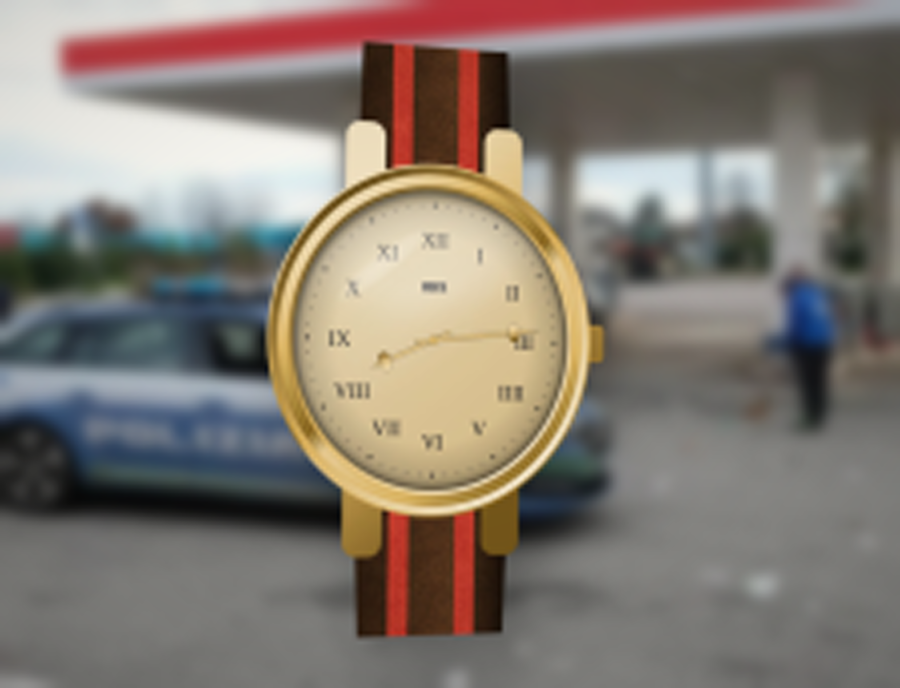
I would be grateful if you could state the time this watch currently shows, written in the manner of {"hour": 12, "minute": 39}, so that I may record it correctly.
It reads {"hour": 8, "minute": 14}
